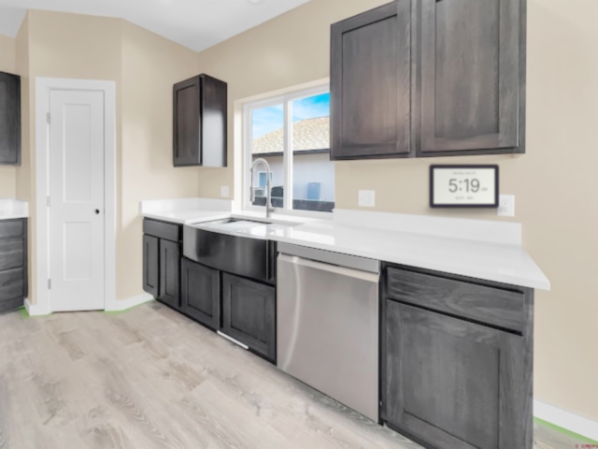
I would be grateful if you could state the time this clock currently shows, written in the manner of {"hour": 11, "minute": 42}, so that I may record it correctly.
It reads {"hour": 5, "minute": 19}
